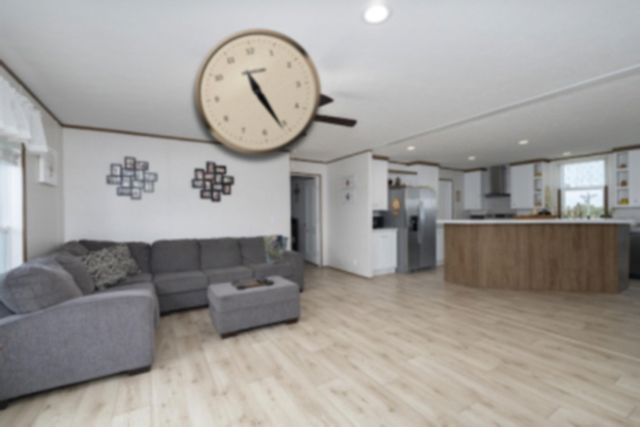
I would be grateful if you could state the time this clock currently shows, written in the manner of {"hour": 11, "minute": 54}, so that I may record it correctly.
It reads {"hour": 11, "minute": 26}
